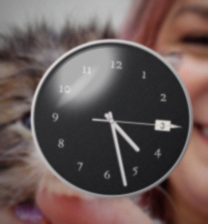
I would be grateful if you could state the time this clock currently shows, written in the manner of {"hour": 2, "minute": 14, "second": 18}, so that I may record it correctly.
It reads {"hour": 4, "minute": 27, "second": 15}
